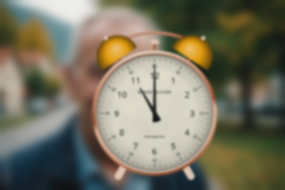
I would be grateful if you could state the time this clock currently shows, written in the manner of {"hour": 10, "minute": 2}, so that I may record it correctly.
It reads {"hour": 11, "minute": 0}
